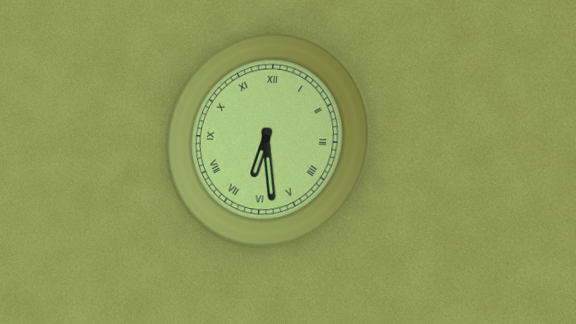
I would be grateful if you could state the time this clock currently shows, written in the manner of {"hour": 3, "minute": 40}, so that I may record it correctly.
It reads {"hour": 6, "minute": 28}
